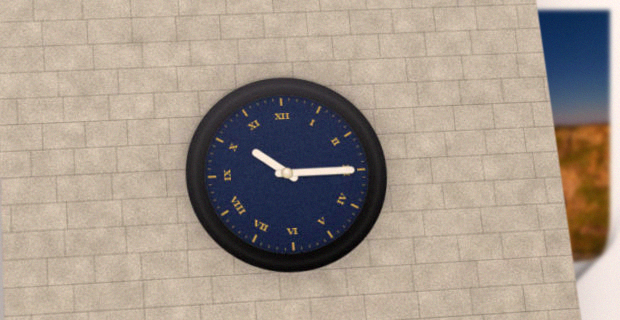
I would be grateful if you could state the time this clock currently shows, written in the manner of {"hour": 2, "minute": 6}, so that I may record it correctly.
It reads {"hour": 10, "minute": 15}
